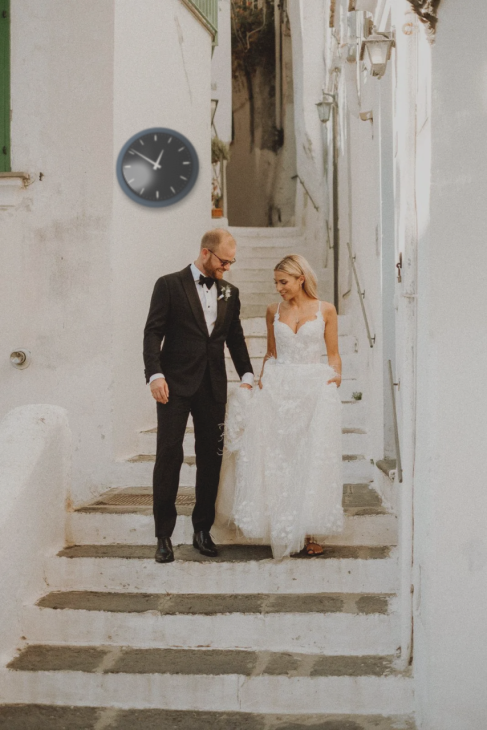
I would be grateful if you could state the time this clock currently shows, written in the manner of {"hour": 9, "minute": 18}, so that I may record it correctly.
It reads {"hour": 12, "minute": 51}
